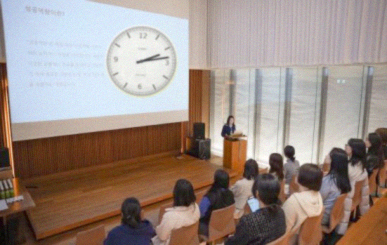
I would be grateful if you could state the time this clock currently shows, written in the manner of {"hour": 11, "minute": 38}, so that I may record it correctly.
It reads {"hour": 2, "minute": 13}
